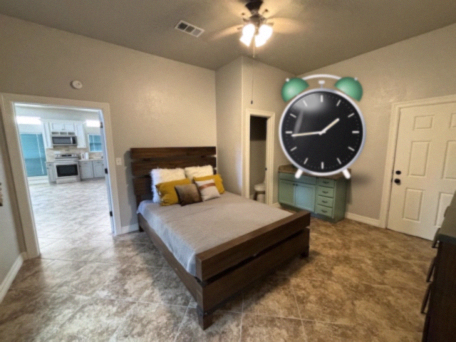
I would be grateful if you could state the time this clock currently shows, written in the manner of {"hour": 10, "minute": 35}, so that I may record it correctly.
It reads {"hour": 1, "minute": 44}
